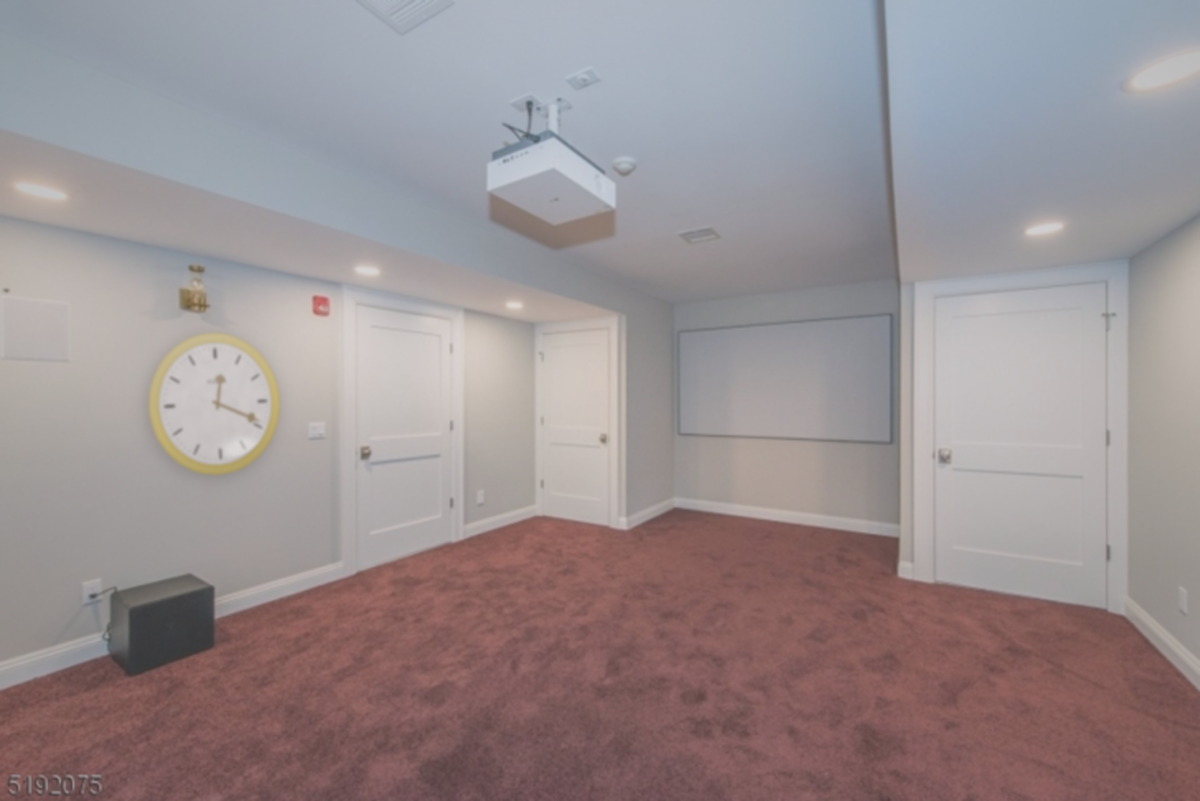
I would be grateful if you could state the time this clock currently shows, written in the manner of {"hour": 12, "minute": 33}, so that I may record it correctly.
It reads {"hour": 12, "minute": 19}
